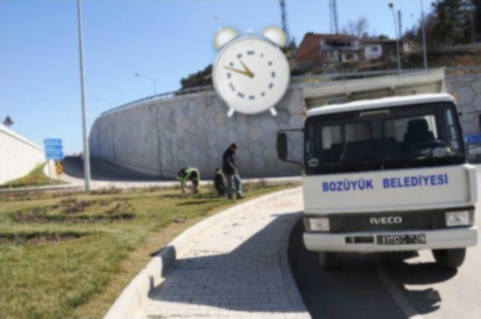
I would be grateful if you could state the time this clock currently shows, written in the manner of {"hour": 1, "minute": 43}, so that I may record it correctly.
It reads {"hour": 10, "minute": 48}
